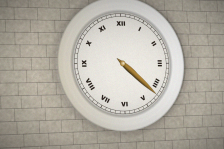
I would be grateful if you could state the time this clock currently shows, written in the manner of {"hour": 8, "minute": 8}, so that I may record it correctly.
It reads {"hour": 4, "minute": 22}
